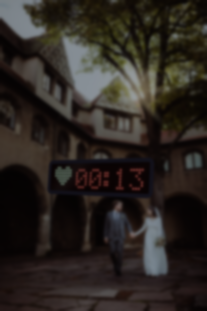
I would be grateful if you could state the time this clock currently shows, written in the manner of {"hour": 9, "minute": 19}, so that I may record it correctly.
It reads {"hour": 0, "minute": 13}
